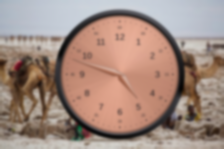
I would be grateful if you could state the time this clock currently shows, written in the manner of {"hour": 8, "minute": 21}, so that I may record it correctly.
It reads {"hour": 4, "minute": 48}
